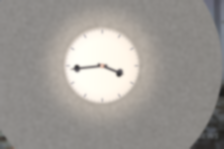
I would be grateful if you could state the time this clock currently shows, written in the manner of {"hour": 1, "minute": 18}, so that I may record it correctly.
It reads {"hour": 3, "minute": 44}
